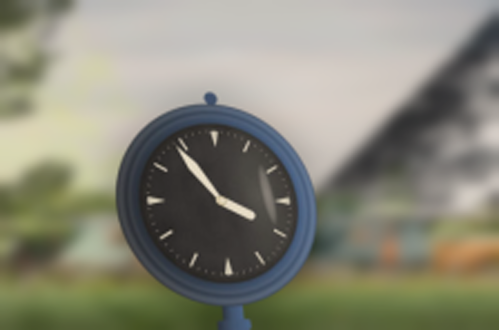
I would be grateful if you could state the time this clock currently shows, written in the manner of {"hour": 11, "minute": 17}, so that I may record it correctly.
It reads {"hour": 3, "minute": 54}
